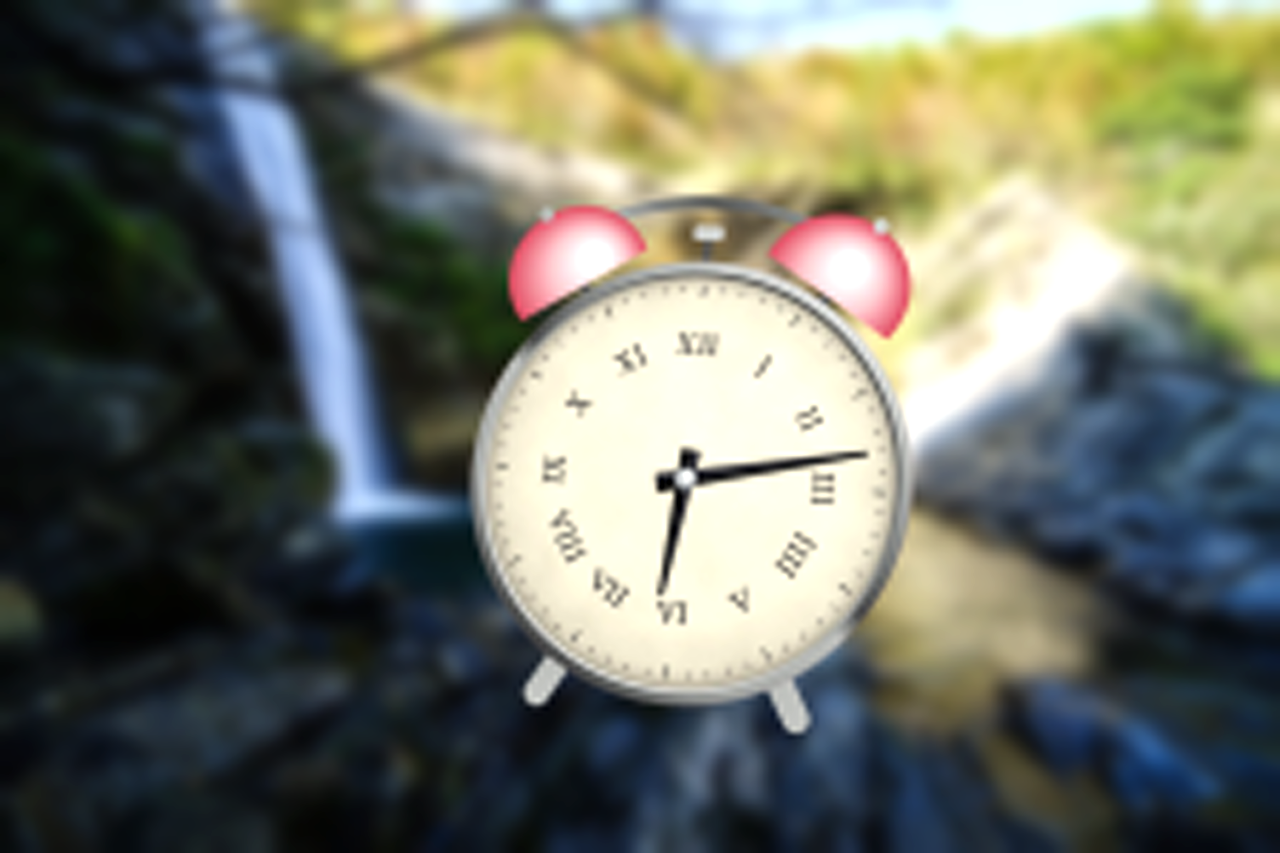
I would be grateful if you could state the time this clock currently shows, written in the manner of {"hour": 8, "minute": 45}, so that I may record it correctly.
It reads {"hour": 6, "minute": 13}
